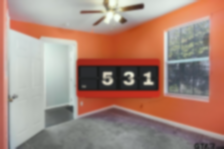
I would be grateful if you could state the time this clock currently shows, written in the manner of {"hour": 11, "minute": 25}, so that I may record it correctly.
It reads {"hour": 5, "minute": 31}
